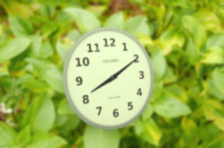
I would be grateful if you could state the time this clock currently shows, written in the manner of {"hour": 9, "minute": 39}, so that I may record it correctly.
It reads {"hour": 8, "minute": 10}
